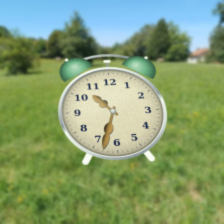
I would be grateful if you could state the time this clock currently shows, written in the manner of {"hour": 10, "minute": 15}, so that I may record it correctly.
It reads {"hour": 10, "minute": 33}
